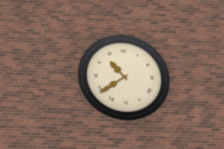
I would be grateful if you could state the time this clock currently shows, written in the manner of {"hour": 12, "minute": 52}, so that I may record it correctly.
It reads {"hour": 10, "minute": 39}
